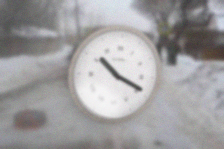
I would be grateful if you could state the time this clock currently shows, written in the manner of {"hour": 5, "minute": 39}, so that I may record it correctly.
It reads {"hour": 10, "minute": 19}
